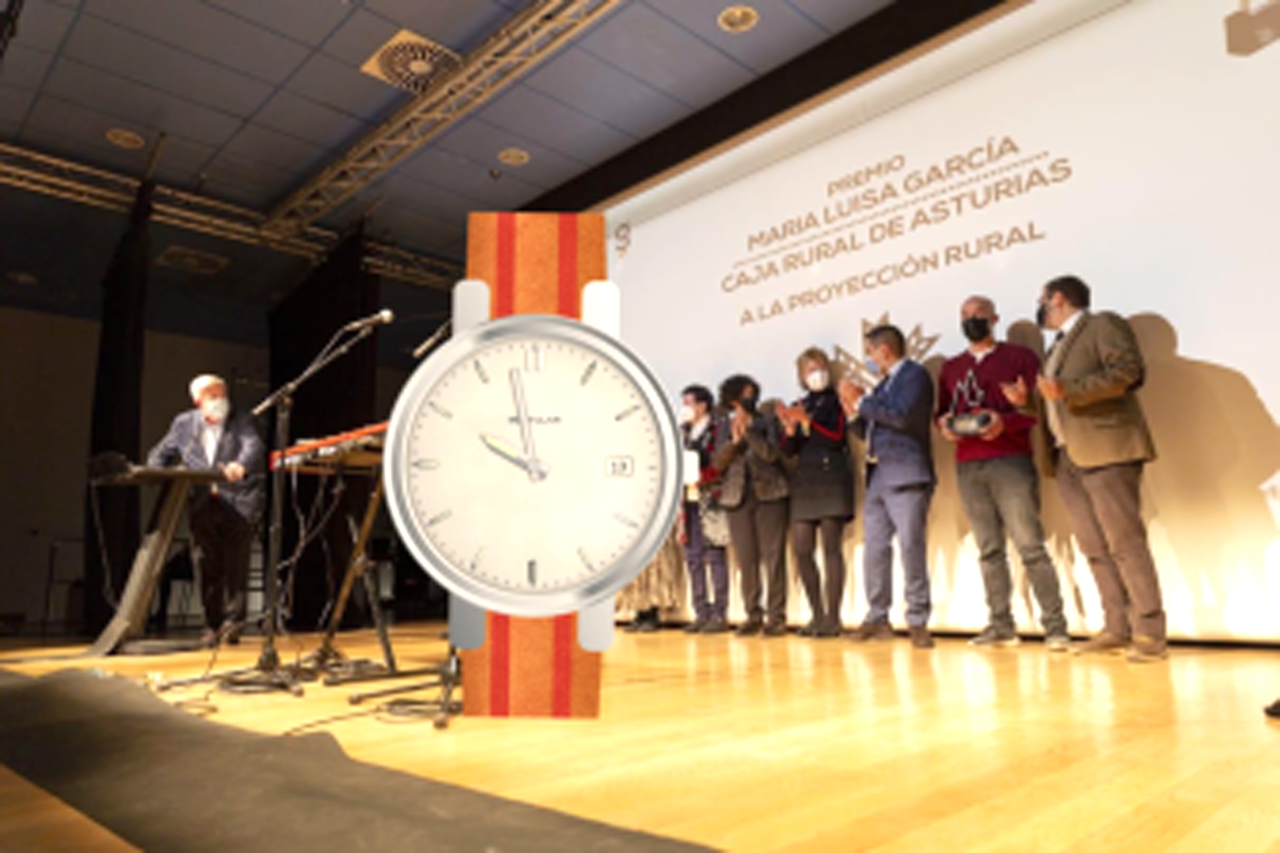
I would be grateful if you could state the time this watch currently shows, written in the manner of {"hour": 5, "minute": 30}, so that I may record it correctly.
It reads {"hour": 9, "minute": 58}
